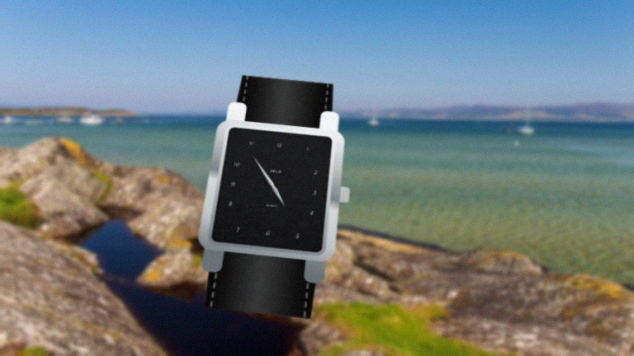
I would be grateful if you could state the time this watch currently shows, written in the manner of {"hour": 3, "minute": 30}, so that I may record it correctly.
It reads {"hour": 4, "minute": 54}
